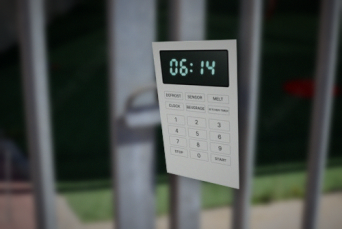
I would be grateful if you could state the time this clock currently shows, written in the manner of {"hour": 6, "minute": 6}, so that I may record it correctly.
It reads {"hour": 6, "minute": 14}
